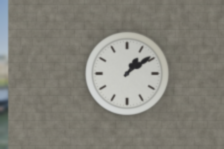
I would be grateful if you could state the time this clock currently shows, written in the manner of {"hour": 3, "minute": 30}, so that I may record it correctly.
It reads {"hour": 1, "minute": 9}
